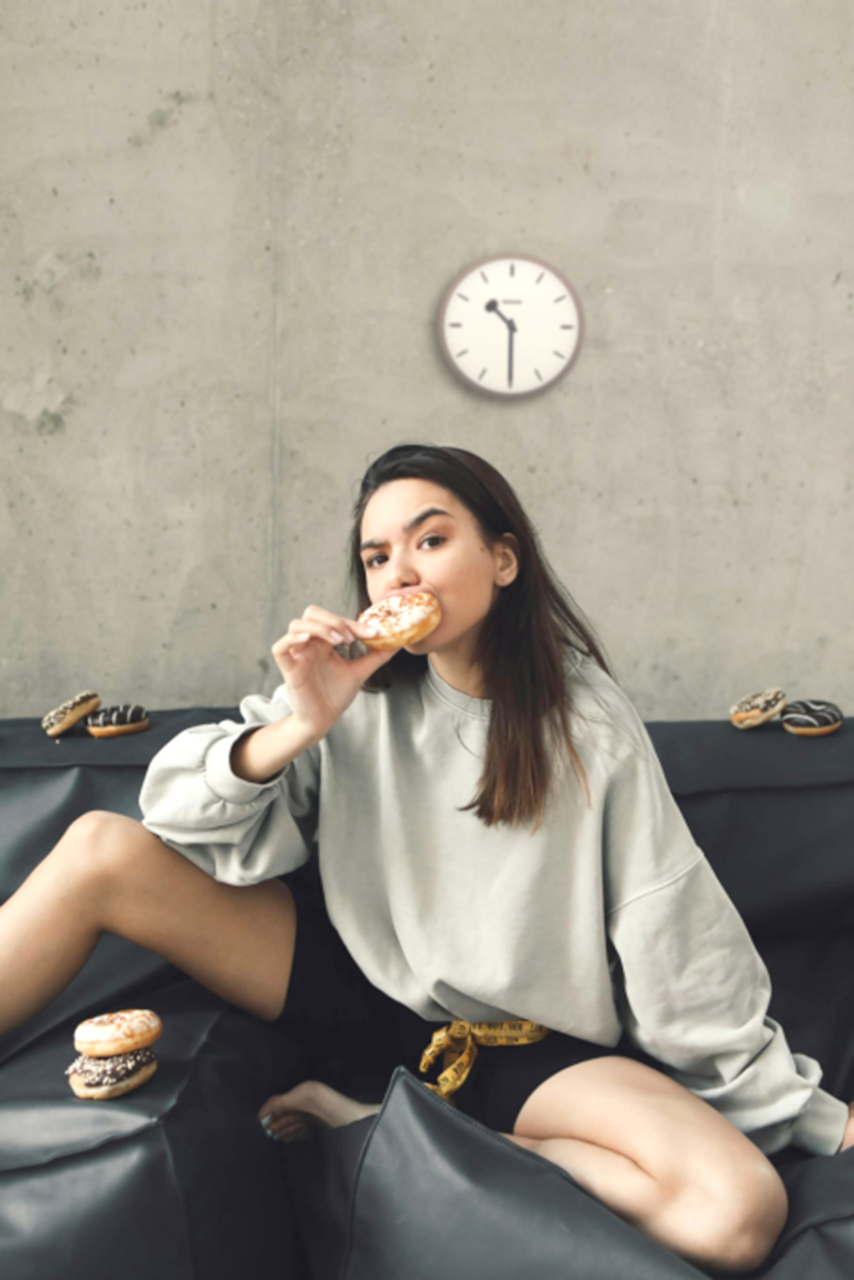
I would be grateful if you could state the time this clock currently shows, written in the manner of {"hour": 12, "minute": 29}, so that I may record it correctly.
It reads {"hour": 10, "minute": 30}
